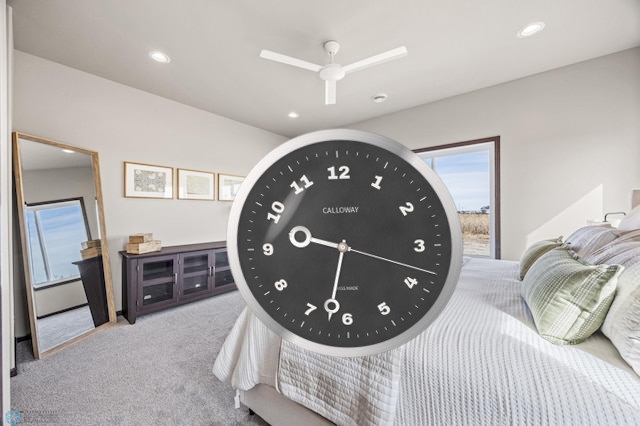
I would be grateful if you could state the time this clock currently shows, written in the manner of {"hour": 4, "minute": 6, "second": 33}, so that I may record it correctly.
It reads {"hour": 9, "minute": 32, "second": 18}
